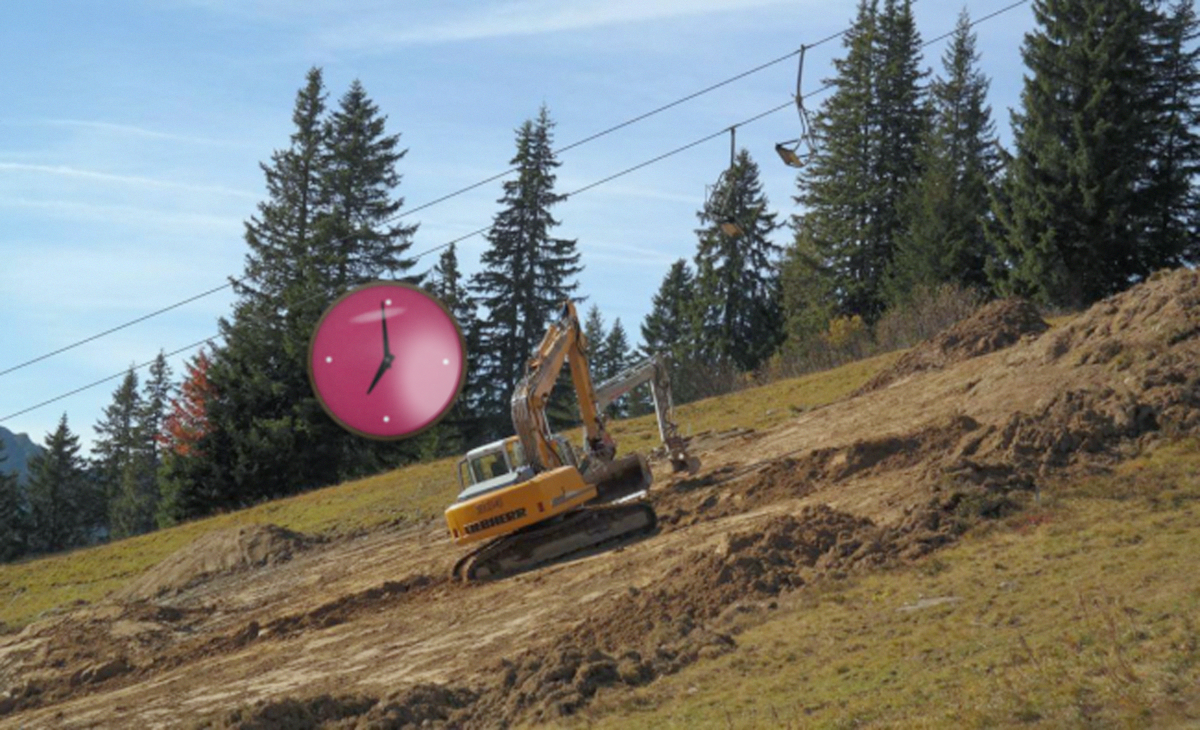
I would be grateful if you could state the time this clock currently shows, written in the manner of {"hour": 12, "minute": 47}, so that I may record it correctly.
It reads {"hour": 6, "minute": 59}
